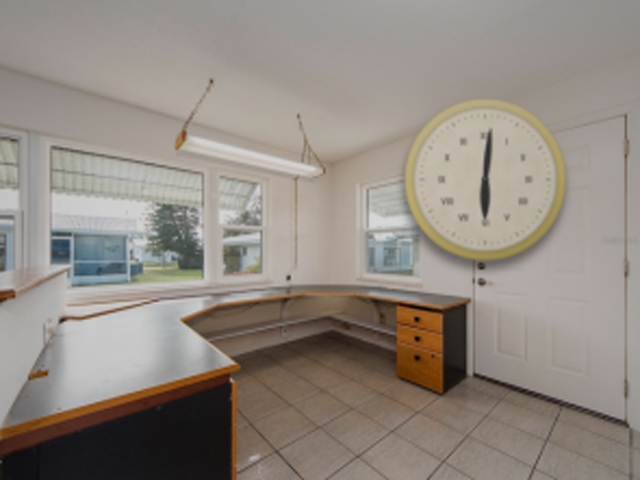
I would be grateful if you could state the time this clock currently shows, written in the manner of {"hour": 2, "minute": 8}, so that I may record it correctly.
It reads {"hour": 6, "minute": 1}
